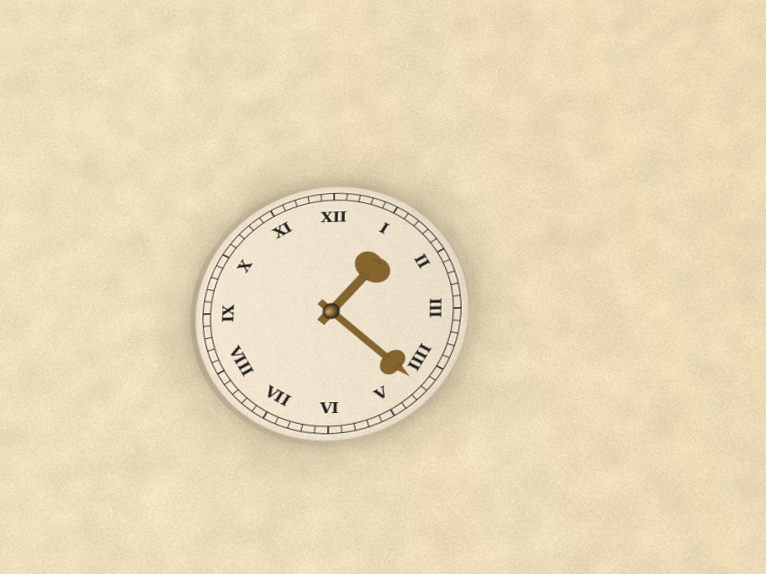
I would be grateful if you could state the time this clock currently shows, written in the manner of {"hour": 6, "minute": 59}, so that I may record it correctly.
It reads {"hour": 1, "minute": 22}
